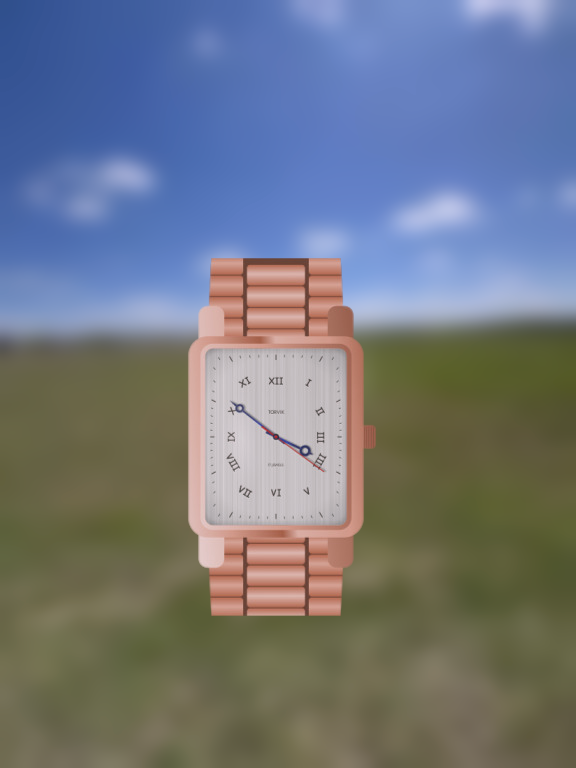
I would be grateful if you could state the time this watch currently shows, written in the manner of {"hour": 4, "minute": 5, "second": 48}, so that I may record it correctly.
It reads {"hour": 3, "minute": 51, "second": 21}
